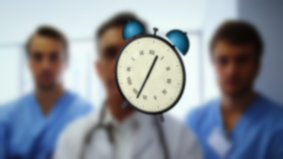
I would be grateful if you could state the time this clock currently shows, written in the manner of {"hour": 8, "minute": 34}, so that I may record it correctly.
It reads {"hour": 12, "minute": 33}
